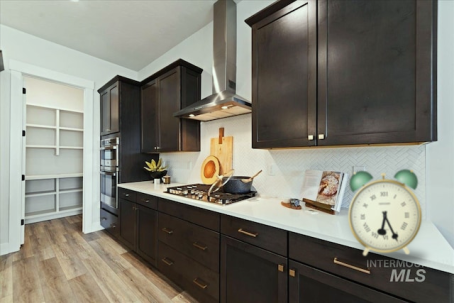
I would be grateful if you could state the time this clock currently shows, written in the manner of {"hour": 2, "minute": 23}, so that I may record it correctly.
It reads {"hour": 6, "minute": 26}
